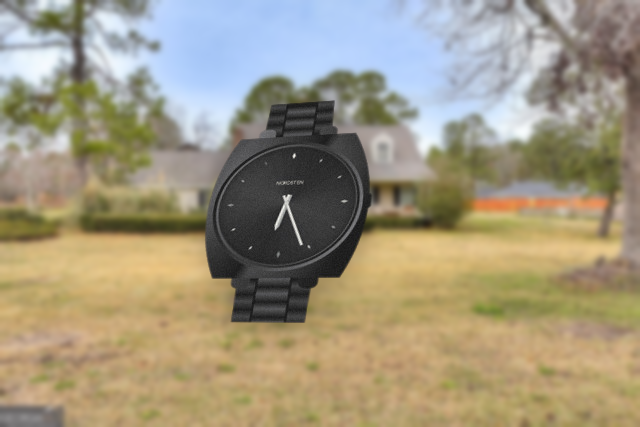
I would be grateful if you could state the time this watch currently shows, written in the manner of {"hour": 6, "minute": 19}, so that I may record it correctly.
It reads {"hour": 6, "minute": 26}
